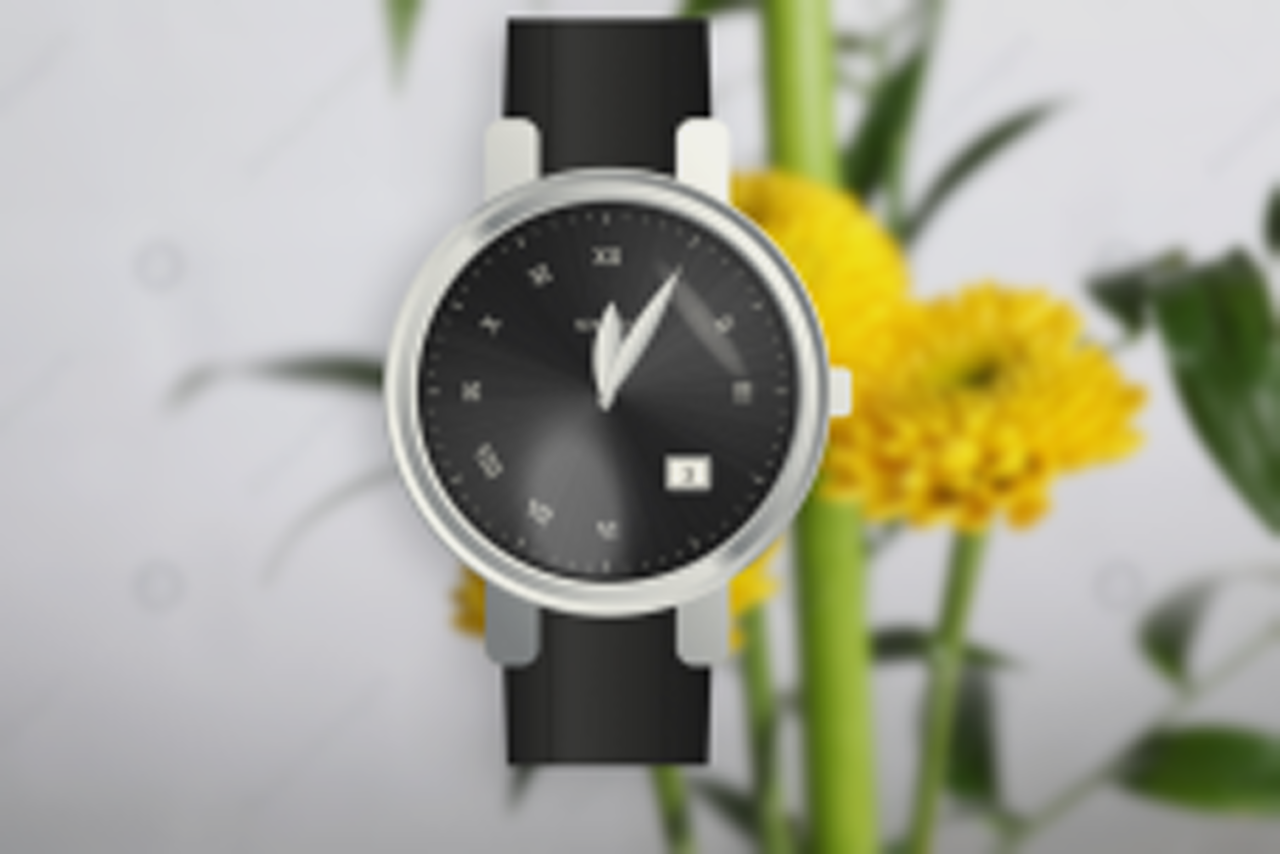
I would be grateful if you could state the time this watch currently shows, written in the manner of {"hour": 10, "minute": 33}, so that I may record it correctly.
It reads {"hour": 12, "minute": 5}
